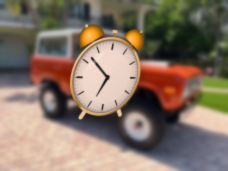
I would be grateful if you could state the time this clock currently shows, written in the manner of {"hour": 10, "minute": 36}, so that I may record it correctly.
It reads {"hour": 6, "minute": 52}
